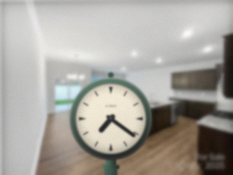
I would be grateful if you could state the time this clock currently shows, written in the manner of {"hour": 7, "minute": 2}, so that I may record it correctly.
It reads {"hour": 7, "minute": 21}
